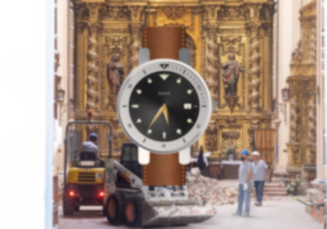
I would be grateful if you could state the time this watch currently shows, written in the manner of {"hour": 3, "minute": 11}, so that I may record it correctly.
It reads {"hour": 5, "minute": 36}
